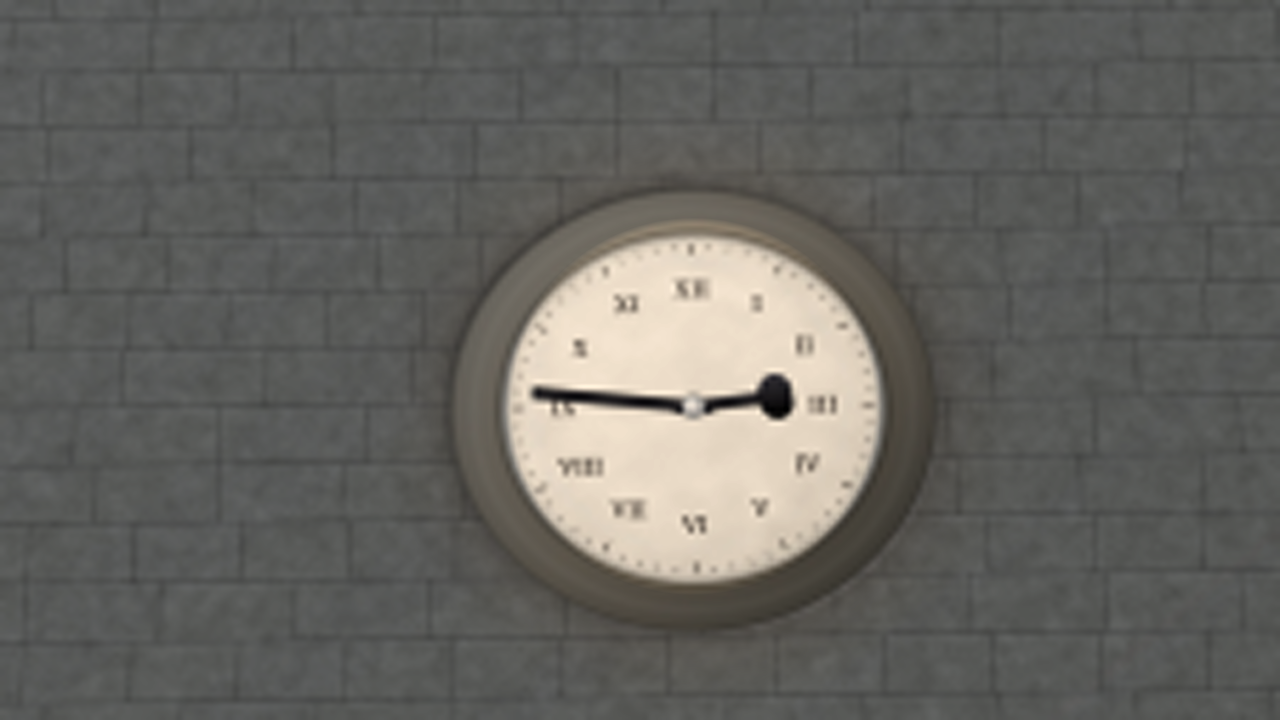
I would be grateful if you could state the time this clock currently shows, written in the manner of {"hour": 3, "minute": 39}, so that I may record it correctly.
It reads {"hour": 2, "minute": 46}
